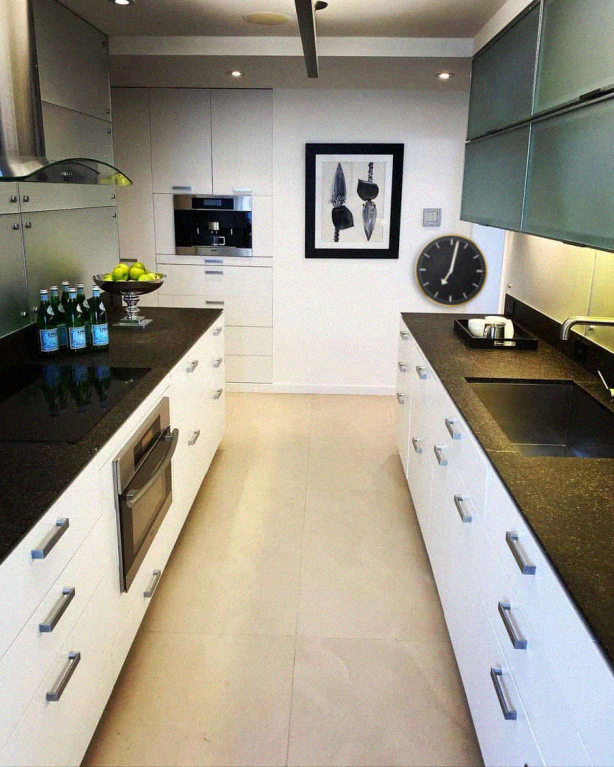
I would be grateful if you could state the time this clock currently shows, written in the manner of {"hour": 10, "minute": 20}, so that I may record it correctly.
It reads {"hour": 7, "minute": 2}
